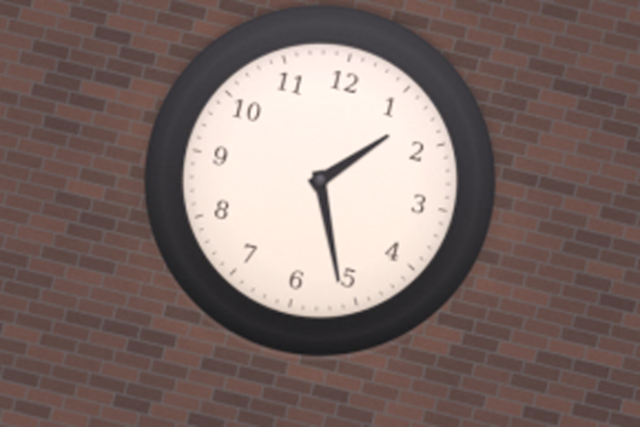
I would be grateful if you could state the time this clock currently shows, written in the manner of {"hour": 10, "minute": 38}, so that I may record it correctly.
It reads {"hour": 1, "minute": 26}
